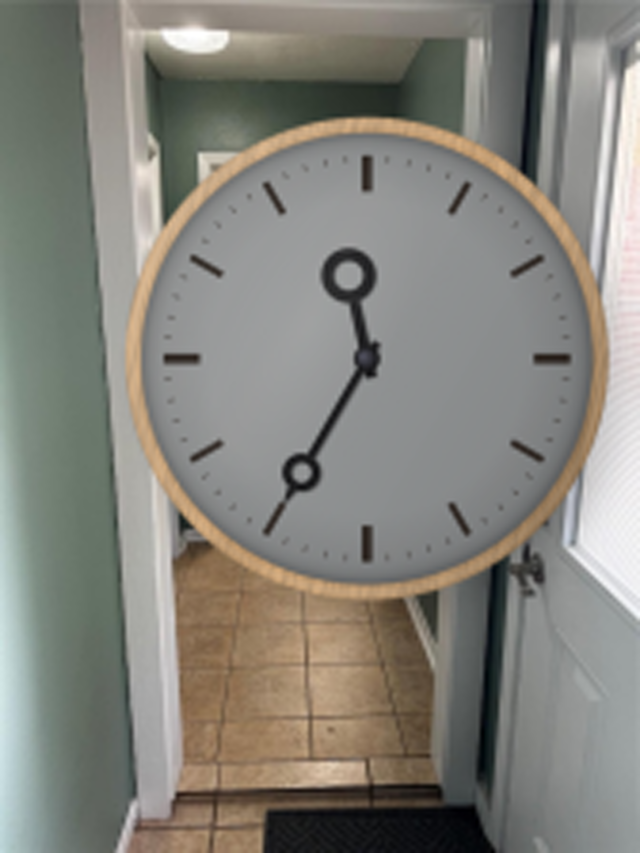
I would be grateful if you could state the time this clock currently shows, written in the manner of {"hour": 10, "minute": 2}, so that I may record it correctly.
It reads {"hour": 11, "minute": 35}
